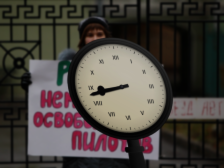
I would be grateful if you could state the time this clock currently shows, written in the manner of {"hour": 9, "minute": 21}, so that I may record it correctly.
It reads {"hour": 8, "minute": 43}
